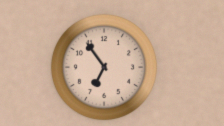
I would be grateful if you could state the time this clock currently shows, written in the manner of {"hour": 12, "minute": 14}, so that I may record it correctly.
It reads {"hour": 6, "minute": 54}
